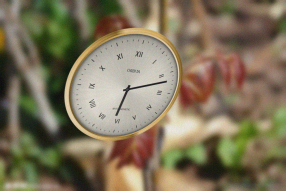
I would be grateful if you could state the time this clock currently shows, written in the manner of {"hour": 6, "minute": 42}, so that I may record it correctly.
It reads {"hour": 6, "minute": 12}
